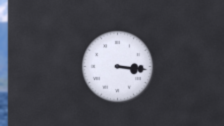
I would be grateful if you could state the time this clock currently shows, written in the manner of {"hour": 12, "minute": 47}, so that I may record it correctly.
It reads {"hour": 3, "minute": 16}
